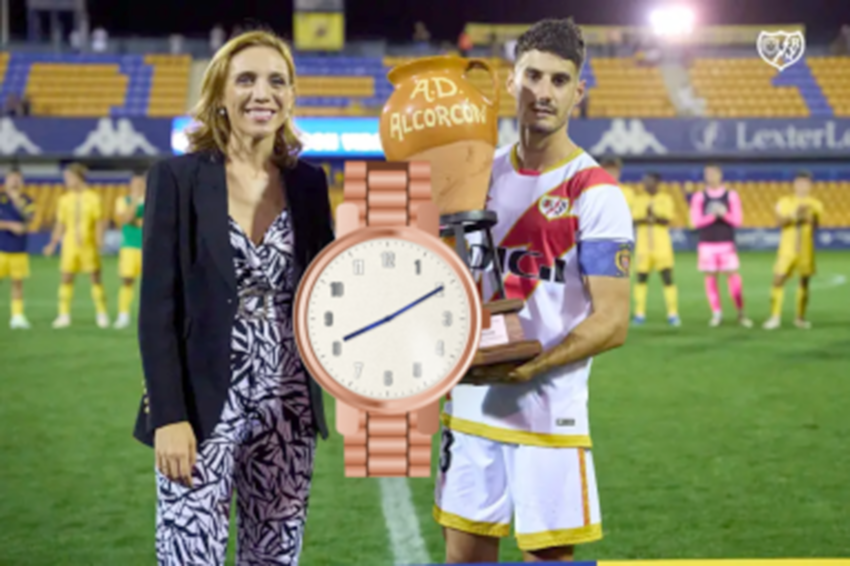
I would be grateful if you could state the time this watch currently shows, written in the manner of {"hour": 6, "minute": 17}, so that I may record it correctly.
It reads {"hour": 8, "minute": 10}
